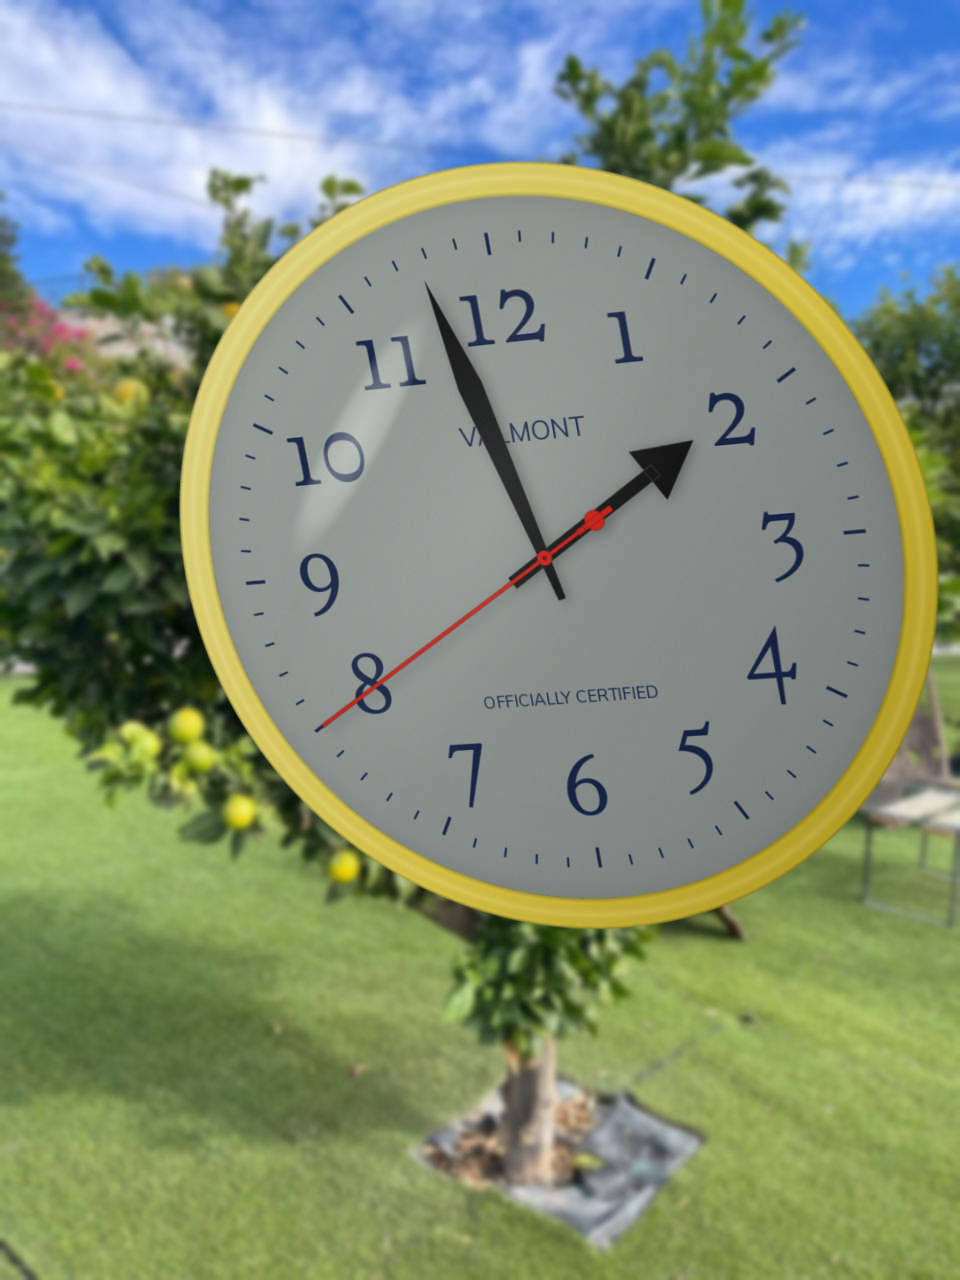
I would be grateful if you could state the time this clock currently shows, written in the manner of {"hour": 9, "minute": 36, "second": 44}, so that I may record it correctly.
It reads {"hour": 1, "minute": 57, "second": 40}
